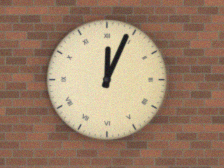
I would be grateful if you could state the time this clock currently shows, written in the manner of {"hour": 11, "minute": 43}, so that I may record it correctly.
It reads {"hour": 12, "minute": 4}
